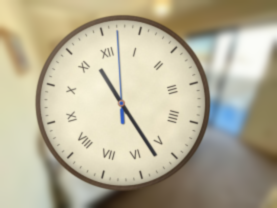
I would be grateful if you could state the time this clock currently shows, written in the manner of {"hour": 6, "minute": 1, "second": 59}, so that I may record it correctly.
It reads {"hour": 11, "minute": 27, "second": 2}
